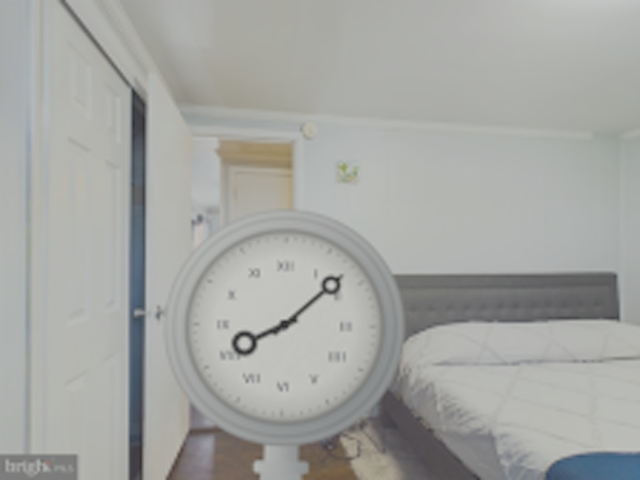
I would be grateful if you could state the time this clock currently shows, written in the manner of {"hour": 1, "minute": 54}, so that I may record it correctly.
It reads {"hour": 8, "minute": 8}
